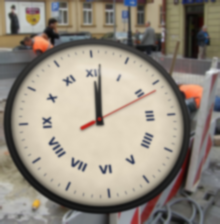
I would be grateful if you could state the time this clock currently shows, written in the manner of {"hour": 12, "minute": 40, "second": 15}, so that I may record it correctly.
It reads {"hour": 12, "minute": 1, "second": 11}
